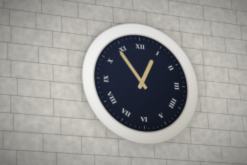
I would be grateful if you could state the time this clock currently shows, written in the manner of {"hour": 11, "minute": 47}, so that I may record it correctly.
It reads {"hour": 12, "minute": 54}
